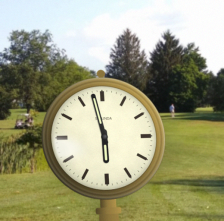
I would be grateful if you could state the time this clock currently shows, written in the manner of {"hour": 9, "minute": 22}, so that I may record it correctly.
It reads {"hour": 5, "minute": 58}
